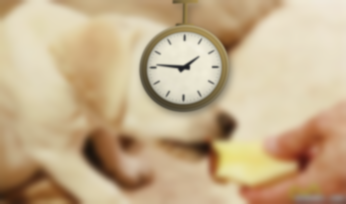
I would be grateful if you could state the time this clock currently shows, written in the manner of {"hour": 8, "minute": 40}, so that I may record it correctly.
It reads {"hour": 1, "minute": 46}
